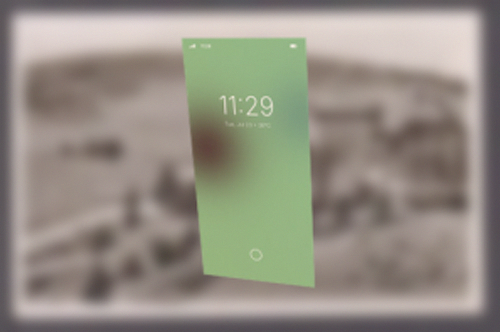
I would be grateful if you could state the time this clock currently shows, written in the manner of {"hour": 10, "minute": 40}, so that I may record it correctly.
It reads {"hour": 11, "minute": 29}
